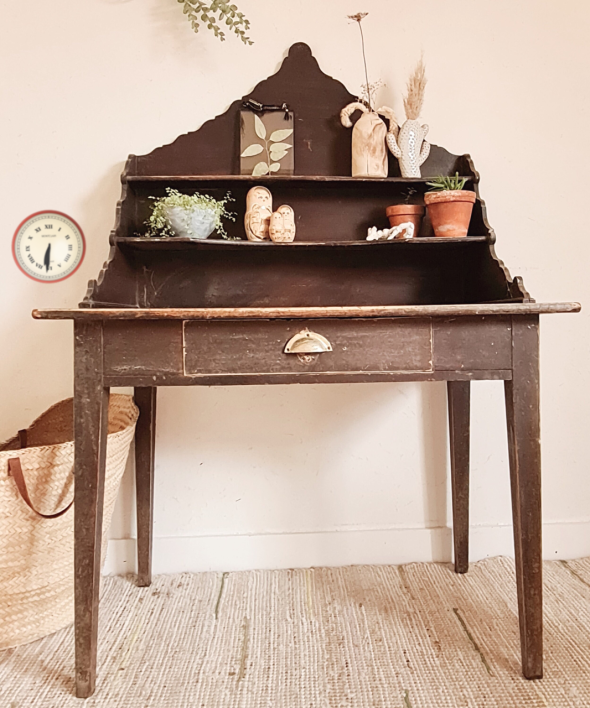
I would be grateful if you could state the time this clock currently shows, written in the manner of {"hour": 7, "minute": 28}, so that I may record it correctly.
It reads {"hour": 6, "minute": 31}
